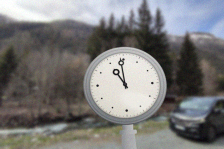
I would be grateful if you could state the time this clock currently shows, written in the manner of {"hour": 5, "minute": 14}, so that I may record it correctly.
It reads {"hour": 10, "minute": 59}
